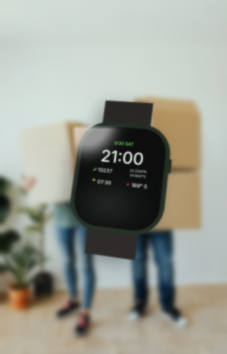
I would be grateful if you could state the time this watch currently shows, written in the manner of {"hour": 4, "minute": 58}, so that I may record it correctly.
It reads {"hour": 21, "minute": 0}
